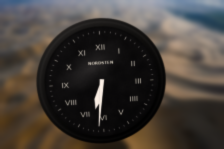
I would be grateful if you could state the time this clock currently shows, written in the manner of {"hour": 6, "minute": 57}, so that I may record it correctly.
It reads {"hour": 6, "minute": 31}
